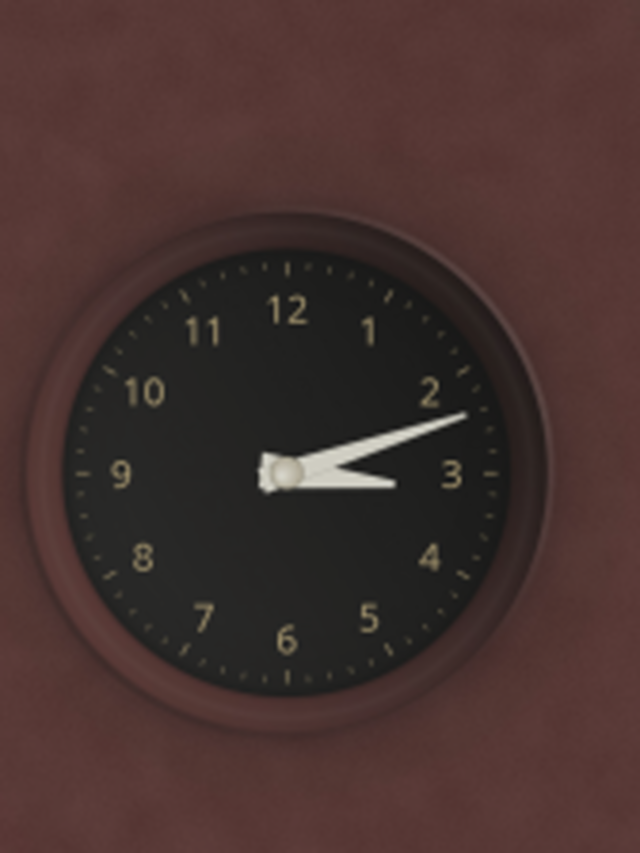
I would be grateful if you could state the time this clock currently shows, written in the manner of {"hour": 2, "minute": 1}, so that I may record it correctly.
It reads {"hour": 3, "minute": 12}
